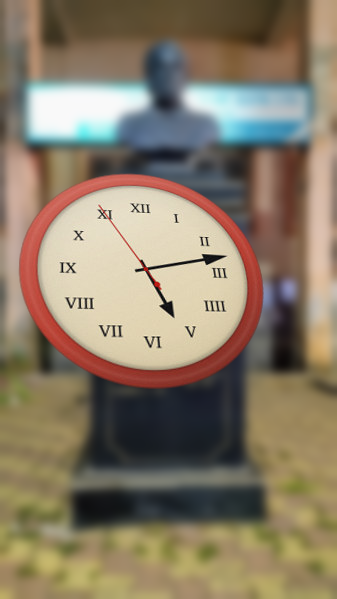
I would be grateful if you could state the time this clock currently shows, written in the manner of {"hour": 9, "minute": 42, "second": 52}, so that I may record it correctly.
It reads {"hour": 5, "minute": 12, "second": 55}
